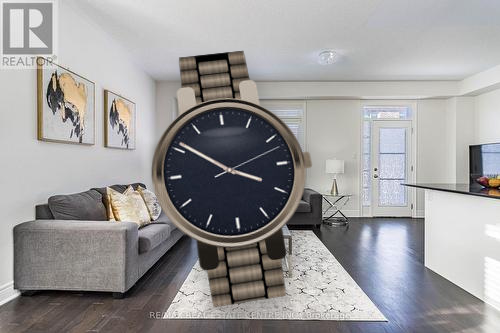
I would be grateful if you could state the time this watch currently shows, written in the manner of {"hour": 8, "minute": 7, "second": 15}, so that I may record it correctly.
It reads {"hour": 3, "minute": 51, "second": 12}
